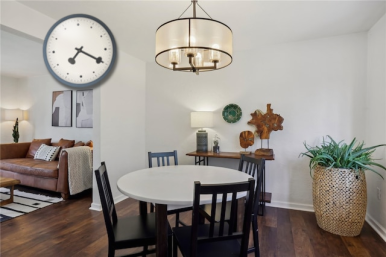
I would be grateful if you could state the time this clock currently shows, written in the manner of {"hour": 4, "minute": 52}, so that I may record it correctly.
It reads {"hour": 7, "minute": 20}
